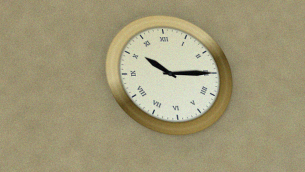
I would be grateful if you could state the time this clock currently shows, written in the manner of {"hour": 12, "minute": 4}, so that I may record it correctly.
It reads {"hour": 10, "minute": 15}
